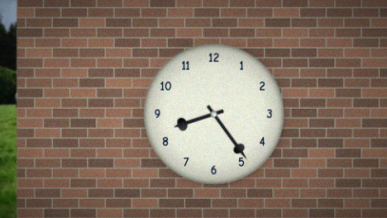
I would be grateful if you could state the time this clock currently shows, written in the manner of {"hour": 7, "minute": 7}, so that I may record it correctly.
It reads {"hour": 8, "minute": 24}
